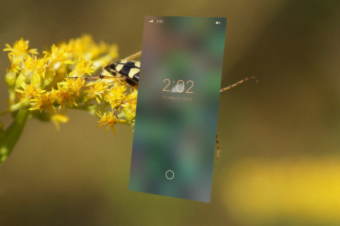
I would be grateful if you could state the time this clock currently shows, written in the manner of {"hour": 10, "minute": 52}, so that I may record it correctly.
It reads {"hour": 2, "minute": 2}
